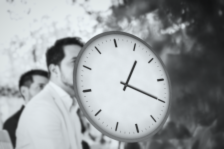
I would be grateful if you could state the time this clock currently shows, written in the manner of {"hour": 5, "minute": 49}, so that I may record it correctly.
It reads {"hour": 1, "minute": 20}
